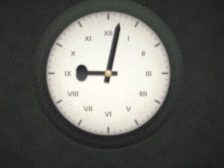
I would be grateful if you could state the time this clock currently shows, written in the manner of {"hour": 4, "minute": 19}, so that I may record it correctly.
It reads {"hour": 9, "minute": 2}
